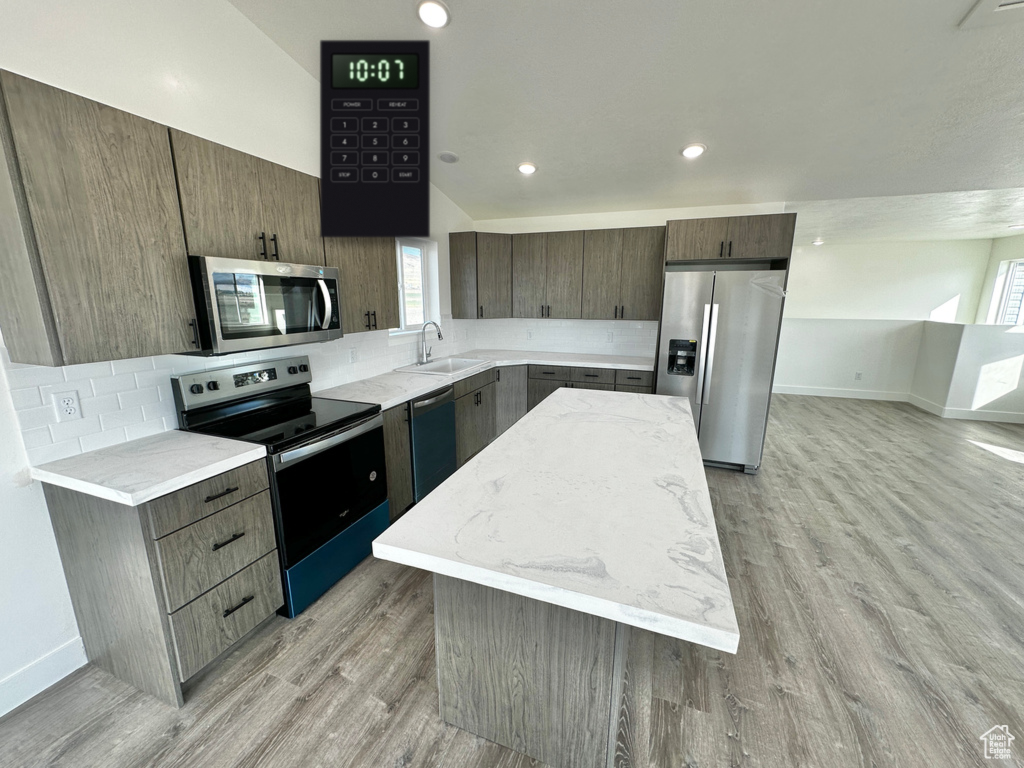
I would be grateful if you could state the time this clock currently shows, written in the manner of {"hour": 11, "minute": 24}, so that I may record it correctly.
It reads {"hour": 10, "minute": 7}
